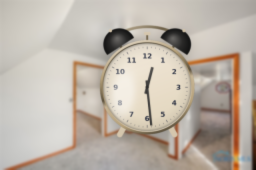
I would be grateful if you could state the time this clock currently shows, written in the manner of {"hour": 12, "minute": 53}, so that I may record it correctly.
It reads {"hour": 12, "minute": 29}
